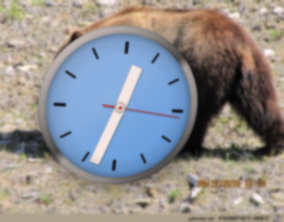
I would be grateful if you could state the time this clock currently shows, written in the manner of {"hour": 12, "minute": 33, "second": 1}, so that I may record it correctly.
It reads {"hour": 12, "minute": 33, "second": 16}
